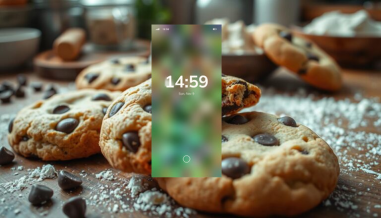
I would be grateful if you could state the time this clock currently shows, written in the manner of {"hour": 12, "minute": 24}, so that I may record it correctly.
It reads {"hour": 14, "minute": 59}
